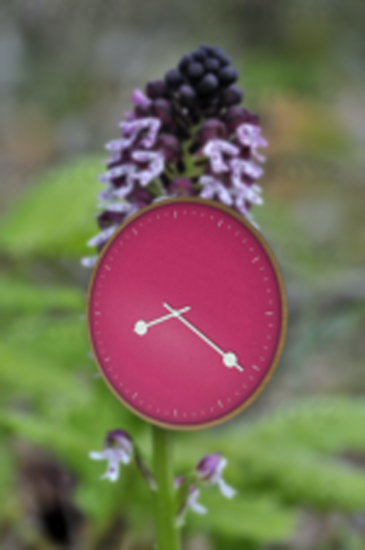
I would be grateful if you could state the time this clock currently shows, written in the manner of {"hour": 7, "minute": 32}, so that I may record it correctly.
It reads {"hour": 8, "minute": 21}
